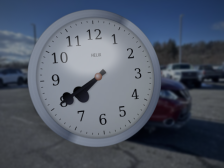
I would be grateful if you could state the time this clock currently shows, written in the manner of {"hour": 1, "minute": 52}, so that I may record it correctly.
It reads {"hour": 7, "minute": 40}
